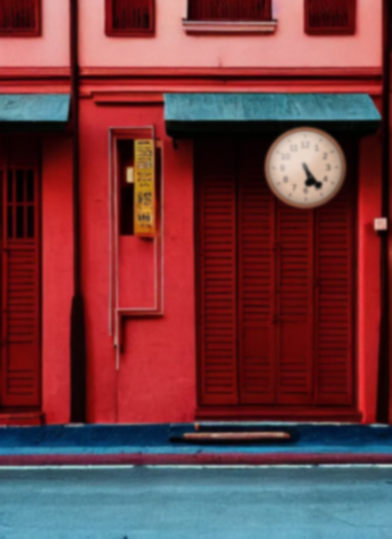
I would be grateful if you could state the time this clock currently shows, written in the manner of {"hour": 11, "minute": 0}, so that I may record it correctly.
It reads {"hour": 5, "minute": 24}
